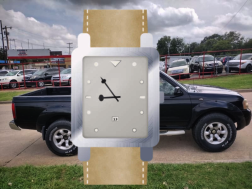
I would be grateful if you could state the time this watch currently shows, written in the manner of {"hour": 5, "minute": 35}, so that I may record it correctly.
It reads {"hour": 8, "minute": 54}
